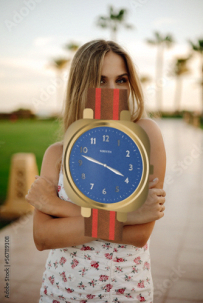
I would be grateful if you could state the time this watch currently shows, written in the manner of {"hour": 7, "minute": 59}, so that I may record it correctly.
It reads {"hour": 3, "minute": 48}
